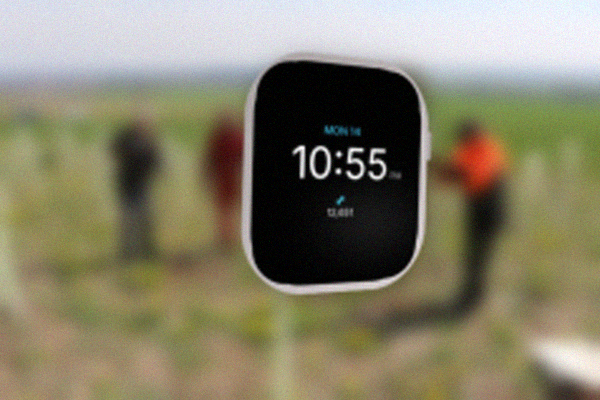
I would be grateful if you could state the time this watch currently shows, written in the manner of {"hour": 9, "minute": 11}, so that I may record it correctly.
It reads {"hour": 10, "minute": 55}
